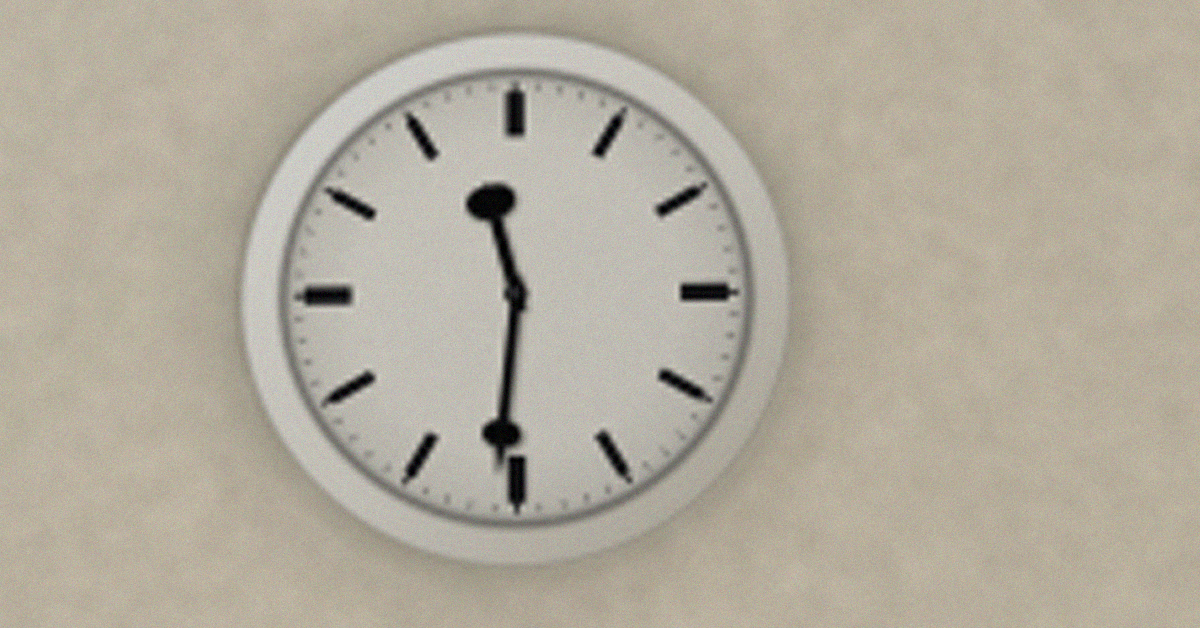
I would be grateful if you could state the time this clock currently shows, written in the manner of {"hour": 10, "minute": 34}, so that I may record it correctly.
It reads {"hour": 11, "minute": 31}
